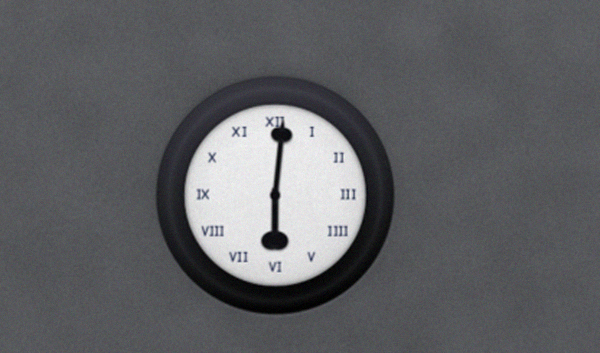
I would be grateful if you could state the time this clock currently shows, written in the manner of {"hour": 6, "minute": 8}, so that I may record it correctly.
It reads {"hour": 6, "minute": 1}
